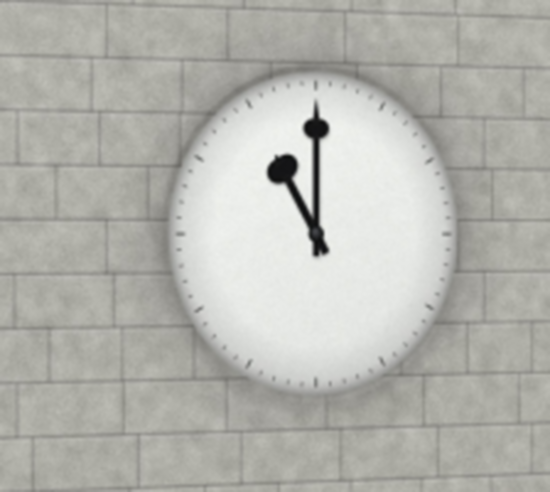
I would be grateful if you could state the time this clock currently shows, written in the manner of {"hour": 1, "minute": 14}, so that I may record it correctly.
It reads {"hour": 11, "minute": 0}
